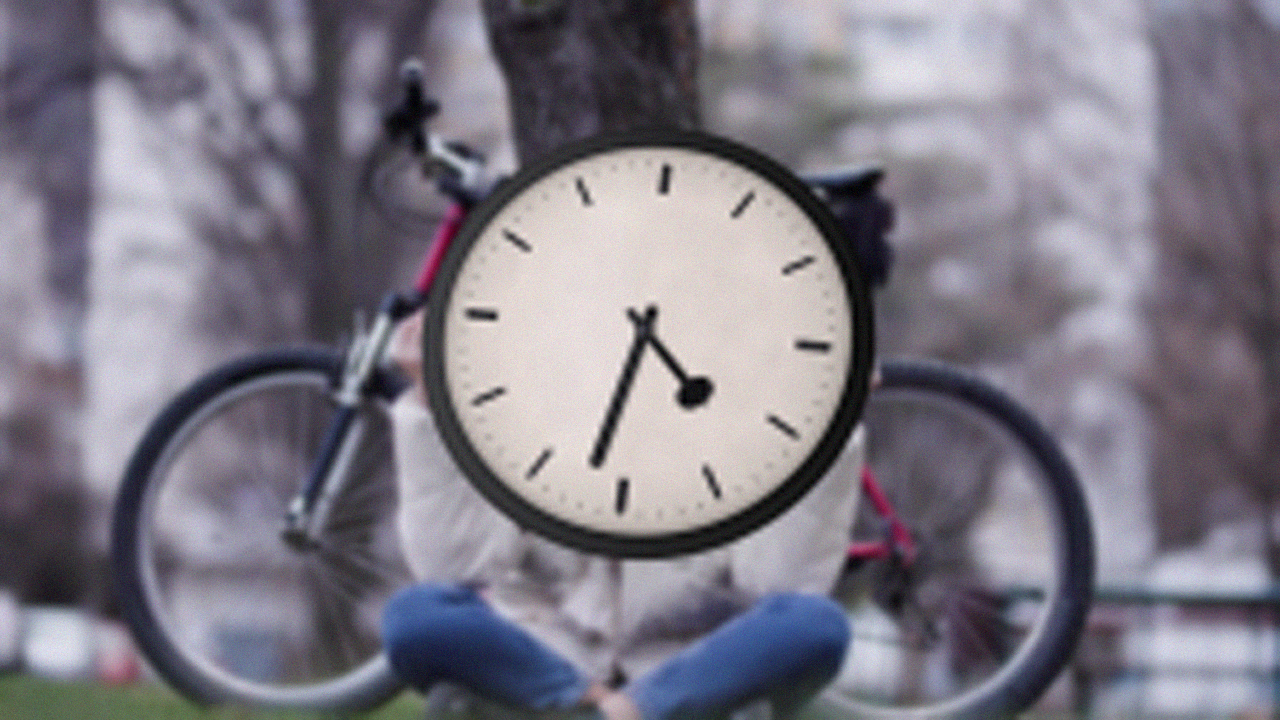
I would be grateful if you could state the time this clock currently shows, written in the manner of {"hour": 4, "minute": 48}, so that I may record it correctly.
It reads {"hour": 4, "minute": 32}
